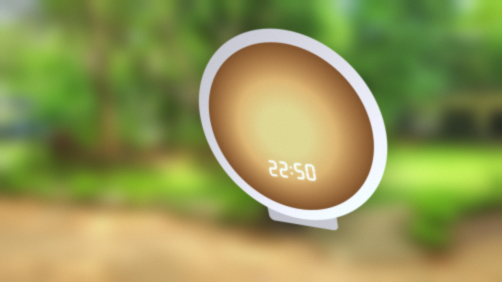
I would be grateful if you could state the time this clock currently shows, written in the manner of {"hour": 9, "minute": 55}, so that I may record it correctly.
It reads {"hour": 22, "minute": 50}
